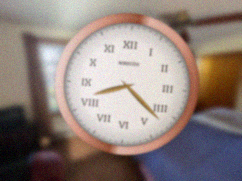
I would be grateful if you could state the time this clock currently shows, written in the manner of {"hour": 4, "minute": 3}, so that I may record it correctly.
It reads {"hour": 8, "minute": 22}
